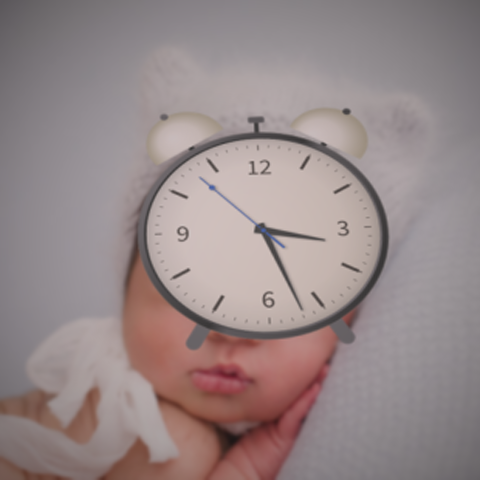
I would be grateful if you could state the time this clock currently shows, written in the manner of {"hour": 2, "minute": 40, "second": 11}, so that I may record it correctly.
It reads {"hour": 3, "minute": 26, "second": 53}
